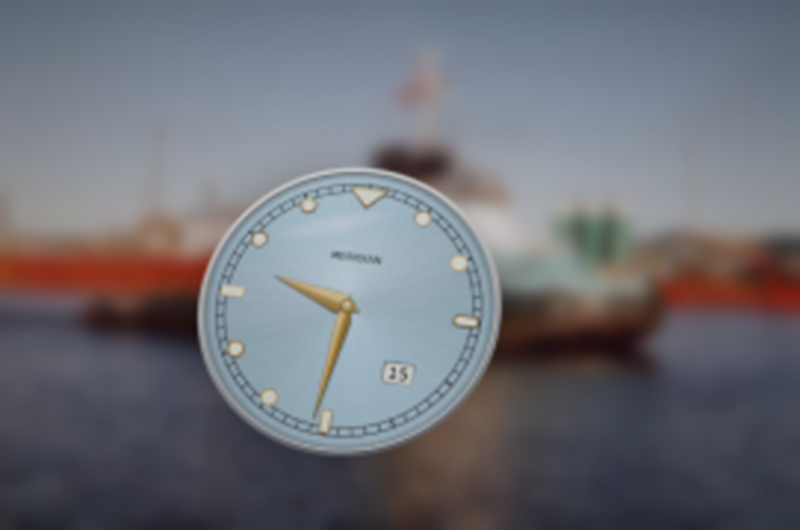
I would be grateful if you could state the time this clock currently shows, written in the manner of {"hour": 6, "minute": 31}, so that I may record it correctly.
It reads {"hour": 9, "minute": 31}
